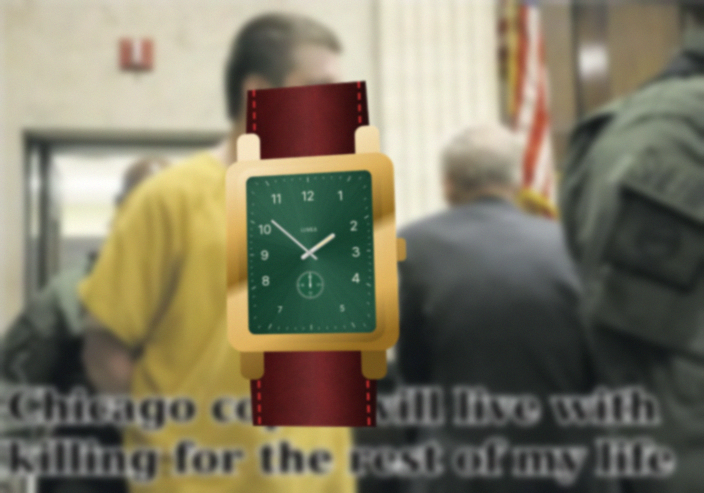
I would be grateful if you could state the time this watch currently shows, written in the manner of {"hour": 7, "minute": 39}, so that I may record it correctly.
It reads {"hour": 1, "minute": 52}
